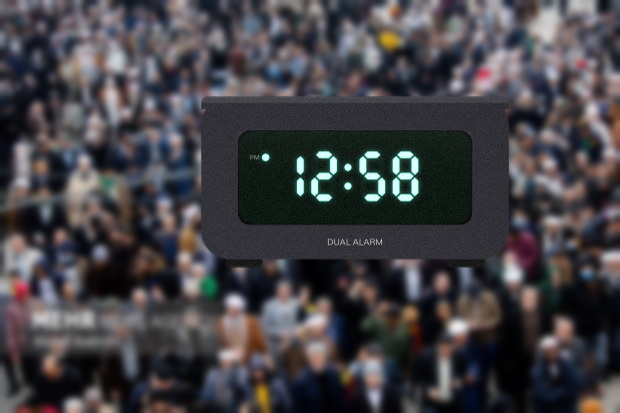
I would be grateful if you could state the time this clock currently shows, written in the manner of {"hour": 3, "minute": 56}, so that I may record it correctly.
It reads {"hour": 12, "minute": 58}
